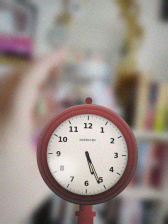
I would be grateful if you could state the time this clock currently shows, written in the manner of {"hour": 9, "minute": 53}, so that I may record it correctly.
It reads {"hour": 5, "minute": 26}
